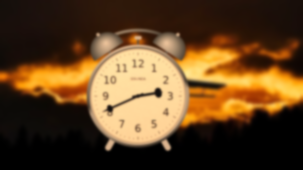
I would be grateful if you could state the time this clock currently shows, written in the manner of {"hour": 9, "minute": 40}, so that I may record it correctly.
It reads {"hour": 2, "minute": 41}
